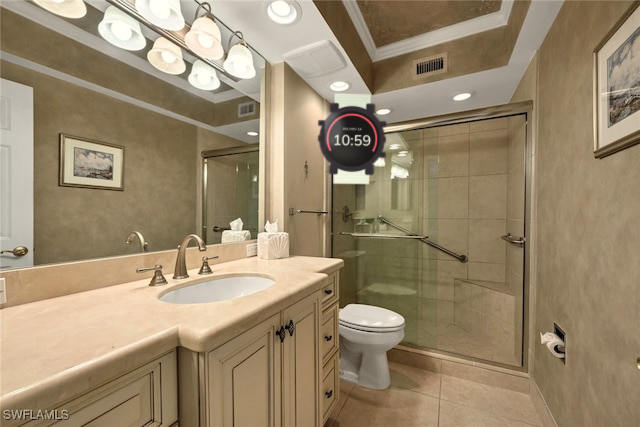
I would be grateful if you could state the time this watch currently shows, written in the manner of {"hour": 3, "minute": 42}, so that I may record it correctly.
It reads {"hour": 10, "minute": 59}
